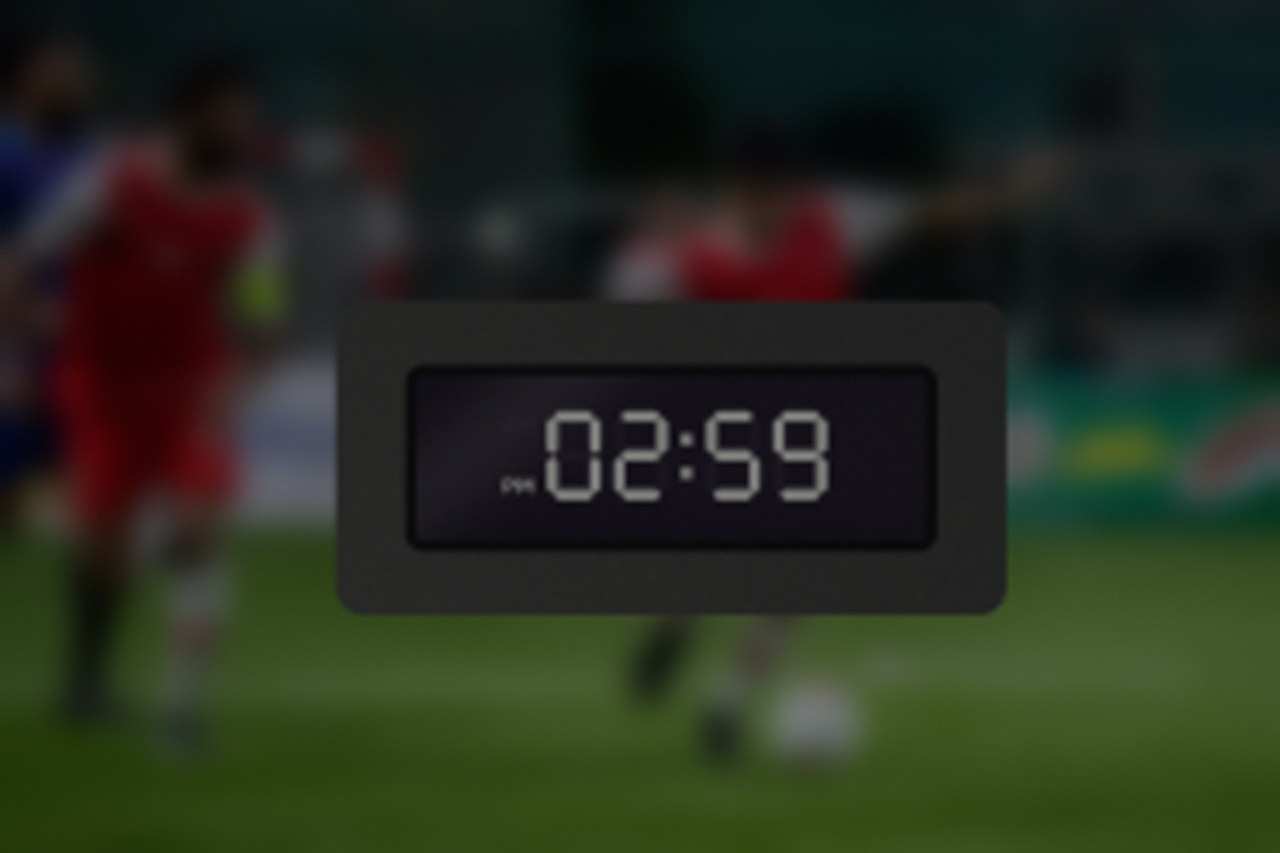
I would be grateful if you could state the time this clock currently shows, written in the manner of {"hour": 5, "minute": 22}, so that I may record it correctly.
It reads {"hour": 2, "minute": 59}
